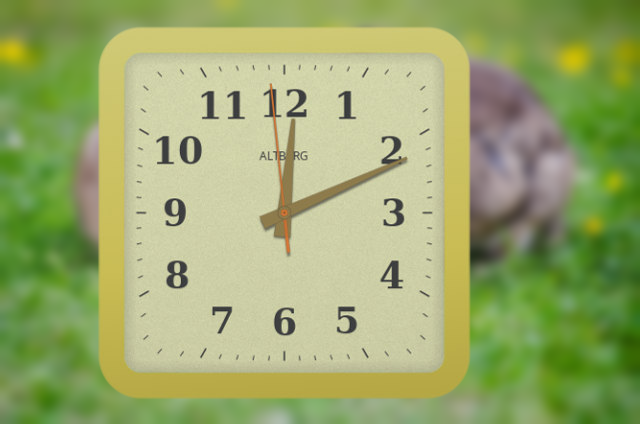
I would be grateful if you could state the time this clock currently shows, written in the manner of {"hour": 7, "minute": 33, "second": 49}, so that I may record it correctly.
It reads {"hour": 12, "minute": 10, "second": 59}
